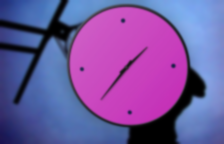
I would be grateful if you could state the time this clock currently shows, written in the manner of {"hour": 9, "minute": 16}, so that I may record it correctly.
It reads {"hour": 1, "minute": 37}
